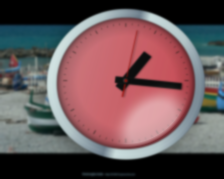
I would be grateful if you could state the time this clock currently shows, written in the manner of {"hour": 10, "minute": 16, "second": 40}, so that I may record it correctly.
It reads {"hour": 1, "minute": 16, "second": 2}
